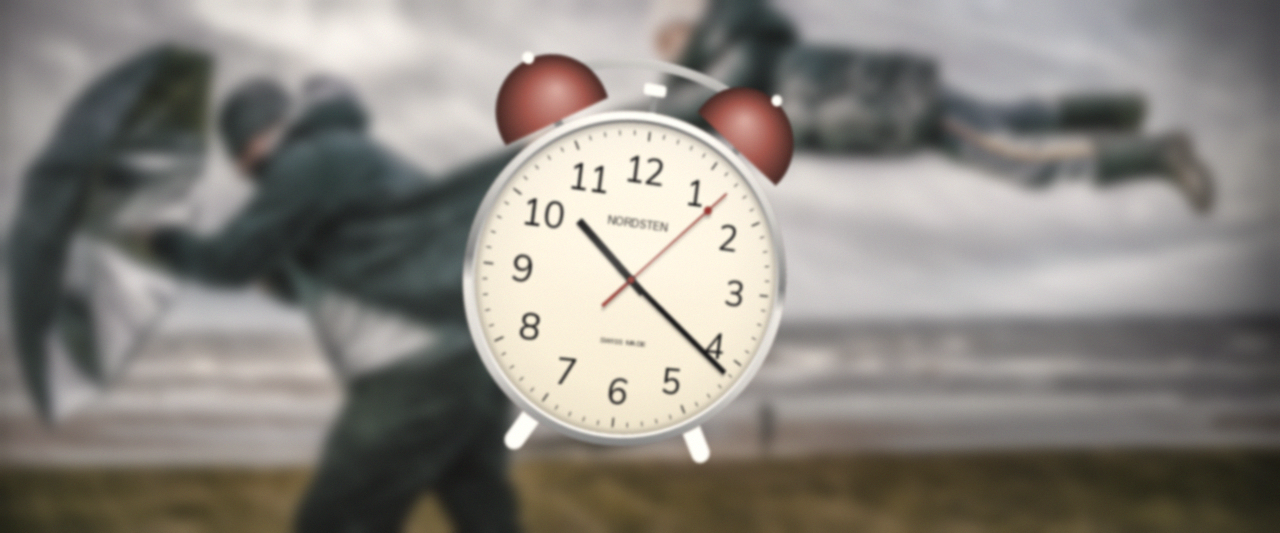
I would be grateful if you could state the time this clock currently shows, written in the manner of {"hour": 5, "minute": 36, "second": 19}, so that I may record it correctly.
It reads {"hour": 10, "minute": 21, "second": 7}
